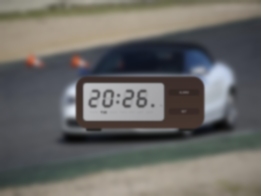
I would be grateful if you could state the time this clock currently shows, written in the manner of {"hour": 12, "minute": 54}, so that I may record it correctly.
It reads {"hour": 20, "minute": 26}
